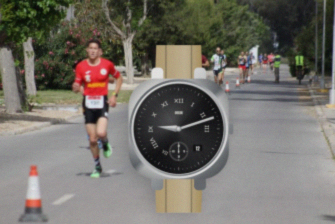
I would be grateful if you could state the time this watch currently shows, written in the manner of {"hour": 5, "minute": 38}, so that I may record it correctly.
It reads {"hour": 9, "minute": 12}
